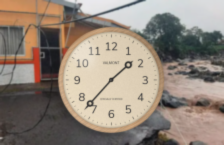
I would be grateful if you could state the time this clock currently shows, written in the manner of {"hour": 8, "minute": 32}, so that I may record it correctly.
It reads {"hour": 1, "minute": 37}
